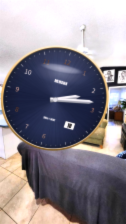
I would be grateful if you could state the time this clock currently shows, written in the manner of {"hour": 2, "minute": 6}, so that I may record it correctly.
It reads {"hour": 2, "minute": 13}
